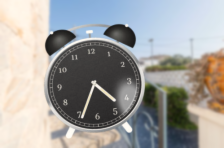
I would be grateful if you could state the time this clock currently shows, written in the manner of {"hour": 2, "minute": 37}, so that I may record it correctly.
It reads {"hour": 4, "minute": 34}
